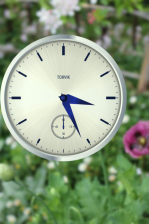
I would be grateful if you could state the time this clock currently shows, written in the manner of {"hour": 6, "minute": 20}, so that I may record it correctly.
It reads {"hour": 3, "minute": 26}
